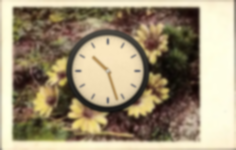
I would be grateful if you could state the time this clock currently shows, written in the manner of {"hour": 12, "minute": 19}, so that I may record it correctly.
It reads {"hour": 10, "minute": 27}
